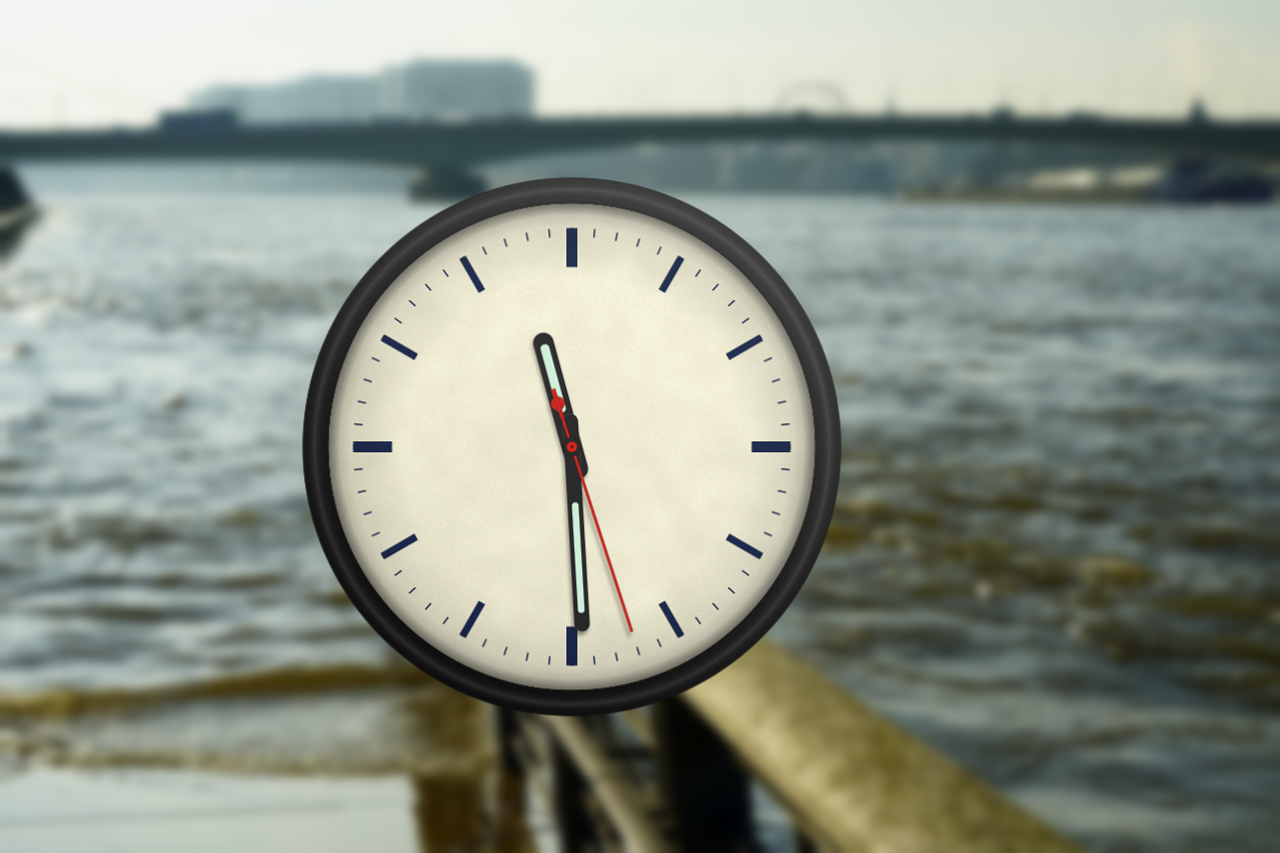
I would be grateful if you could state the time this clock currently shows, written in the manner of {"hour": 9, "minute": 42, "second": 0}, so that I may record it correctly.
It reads {"hour": 11, "minute": 29, "second": 27}
